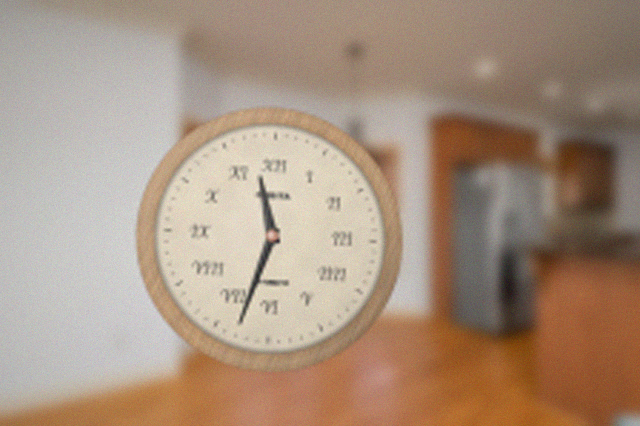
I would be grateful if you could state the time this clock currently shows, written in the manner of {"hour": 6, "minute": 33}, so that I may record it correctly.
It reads {"hour": 11, "minute": 33}
